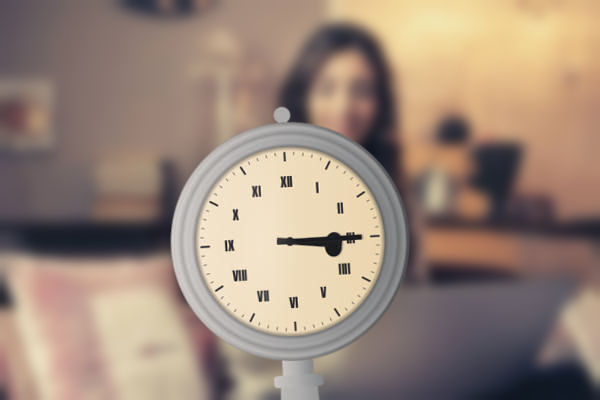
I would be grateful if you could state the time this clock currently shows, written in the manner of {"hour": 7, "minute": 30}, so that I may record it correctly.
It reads {"hour": 3, "minute": 15}
